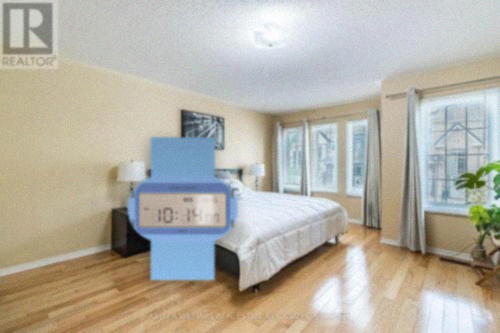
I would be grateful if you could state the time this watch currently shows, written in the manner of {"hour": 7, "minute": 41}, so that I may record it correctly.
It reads {"hour": 10, "minute": 14}
